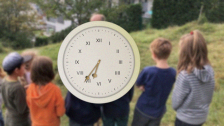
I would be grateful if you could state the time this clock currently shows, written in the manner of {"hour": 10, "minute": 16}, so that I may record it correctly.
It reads {"hour": 6, "minute": 36}
